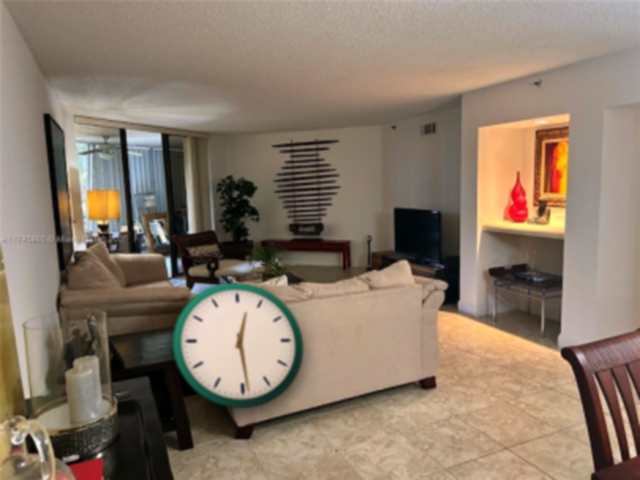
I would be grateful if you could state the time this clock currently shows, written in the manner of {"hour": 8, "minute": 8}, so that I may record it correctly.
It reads {"hour": 12, "minute": 29}
